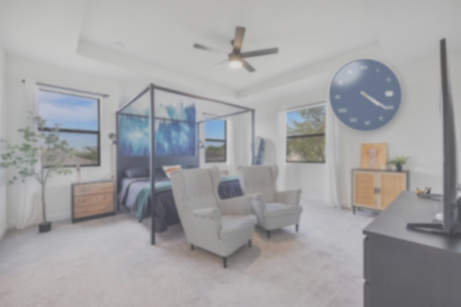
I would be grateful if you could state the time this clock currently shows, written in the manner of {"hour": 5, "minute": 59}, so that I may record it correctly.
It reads {"hour": 4, "minute": 21}
